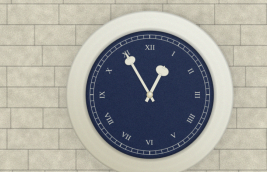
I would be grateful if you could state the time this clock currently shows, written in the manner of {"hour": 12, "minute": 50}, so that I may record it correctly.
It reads {"hour": 12, "minute": 55}
